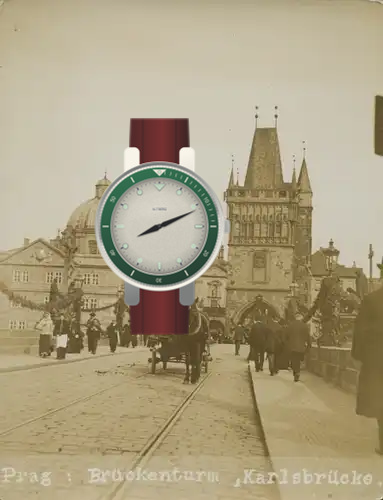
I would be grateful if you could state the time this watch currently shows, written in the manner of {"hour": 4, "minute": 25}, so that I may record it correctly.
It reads {"hour": 8, "minute": 11}
